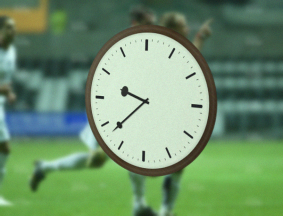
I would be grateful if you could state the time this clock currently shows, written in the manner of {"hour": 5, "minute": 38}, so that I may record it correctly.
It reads {"hour": 9, "minute": 38}
